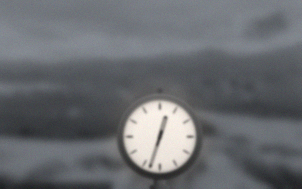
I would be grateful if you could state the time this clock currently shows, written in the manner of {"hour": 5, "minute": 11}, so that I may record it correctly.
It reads {"hour": 12, "minute": 33}
